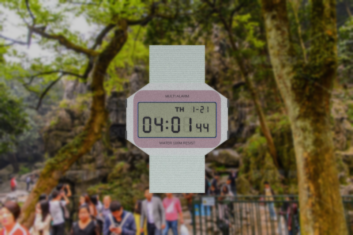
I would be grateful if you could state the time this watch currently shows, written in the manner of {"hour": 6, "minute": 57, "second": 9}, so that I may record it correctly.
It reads {"hour": 4, "minute": 1, "second": 44}
